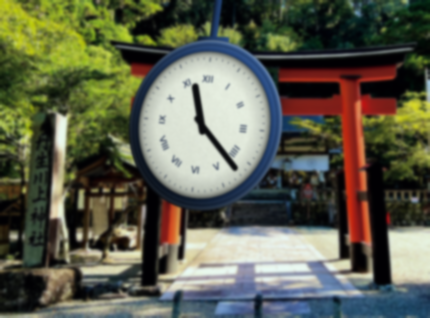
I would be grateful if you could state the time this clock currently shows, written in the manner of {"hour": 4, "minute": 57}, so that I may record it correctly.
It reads {"hour": 11, "minute": 22}
